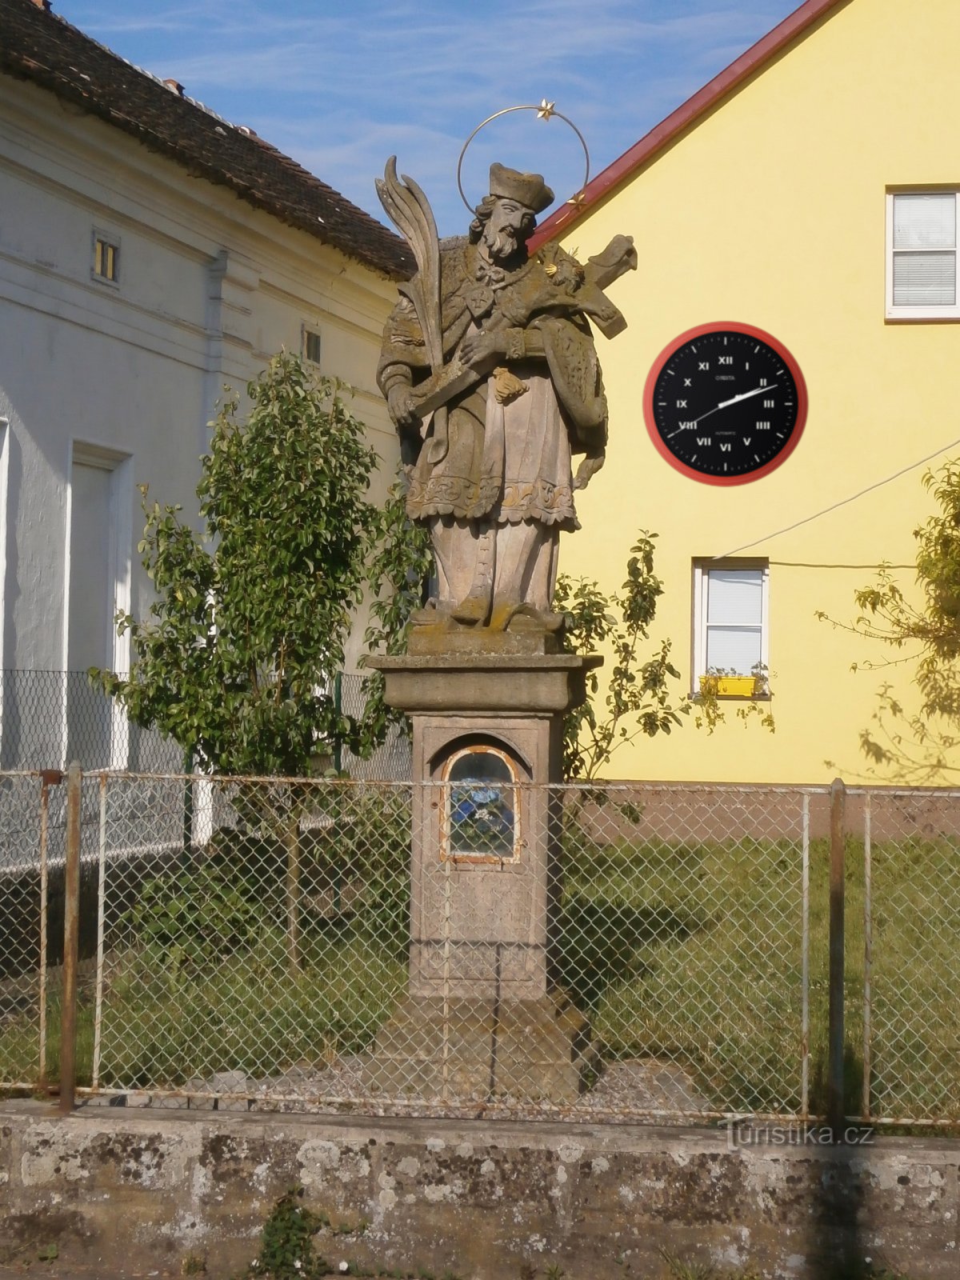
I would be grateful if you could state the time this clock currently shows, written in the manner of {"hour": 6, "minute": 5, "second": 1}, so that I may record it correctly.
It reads {"hour": 2, "minute": 11, "second": 40}
